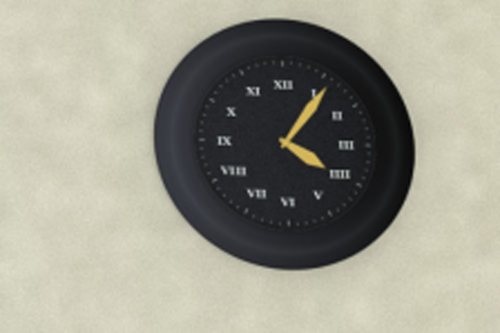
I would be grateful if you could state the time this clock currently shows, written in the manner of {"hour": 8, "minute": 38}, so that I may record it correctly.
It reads {"hour": 4, "minute": 6}
